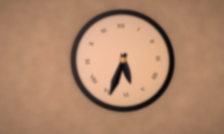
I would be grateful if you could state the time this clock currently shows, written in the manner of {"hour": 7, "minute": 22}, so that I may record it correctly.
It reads {"hour": 5, "minute": 34}
